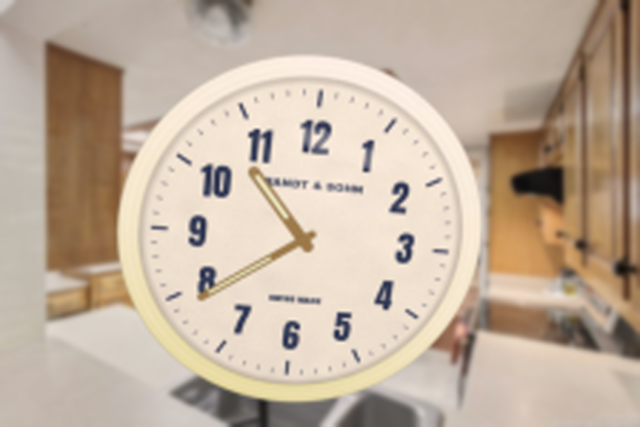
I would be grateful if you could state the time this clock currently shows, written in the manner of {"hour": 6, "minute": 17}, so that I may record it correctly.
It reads {"hour": 10, "minute": 39}
